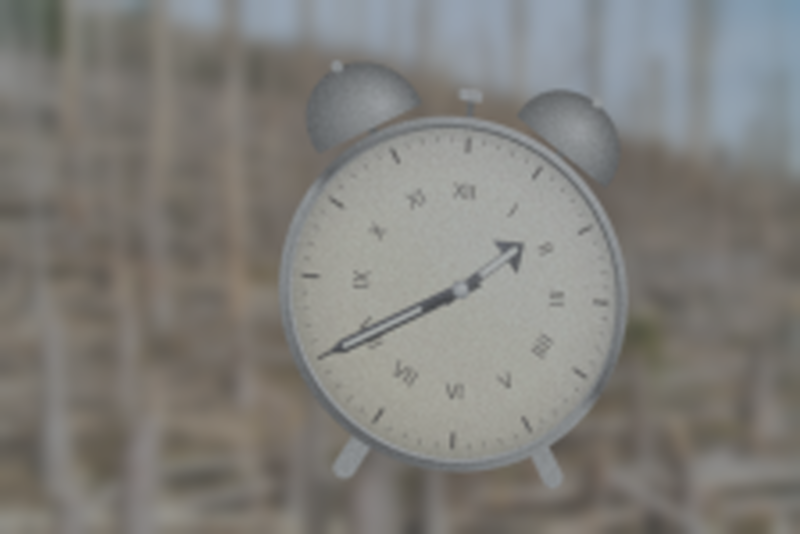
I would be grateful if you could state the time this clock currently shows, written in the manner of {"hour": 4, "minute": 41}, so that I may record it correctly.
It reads {"hour": 1, "minute": 40}
